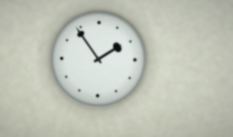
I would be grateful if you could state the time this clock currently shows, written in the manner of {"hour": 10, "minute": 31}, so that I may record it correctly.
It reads {"hour": 1, "minute": 54}
